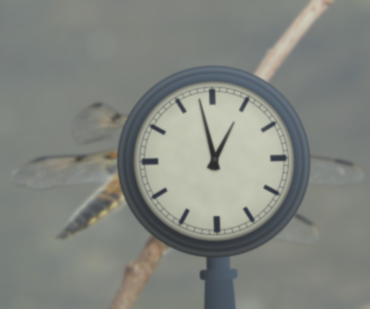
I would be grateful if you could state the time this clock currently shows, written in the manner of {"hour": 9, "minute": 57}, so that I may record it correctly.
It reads {"hour": 12, "minute": 58}
